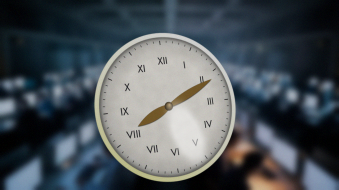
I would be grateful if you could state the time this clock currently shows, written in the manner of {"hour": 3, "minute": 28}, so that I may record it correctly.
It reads {"hour": 8, "minute": 11}
